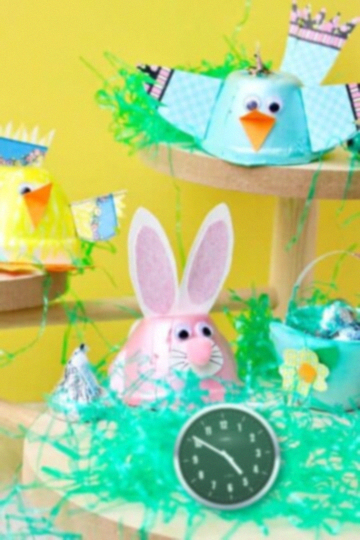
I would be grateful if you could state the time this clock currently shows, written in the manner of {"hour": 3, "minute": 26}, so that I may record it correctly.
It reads {"hour": 4, "minute": 51}
